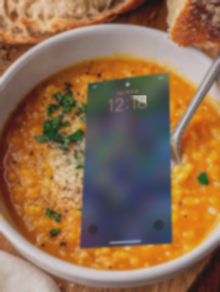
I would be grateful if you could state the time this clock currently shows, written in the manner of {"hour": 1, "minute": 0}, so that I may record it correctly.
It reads {"hour": 12, "minute": 18}
